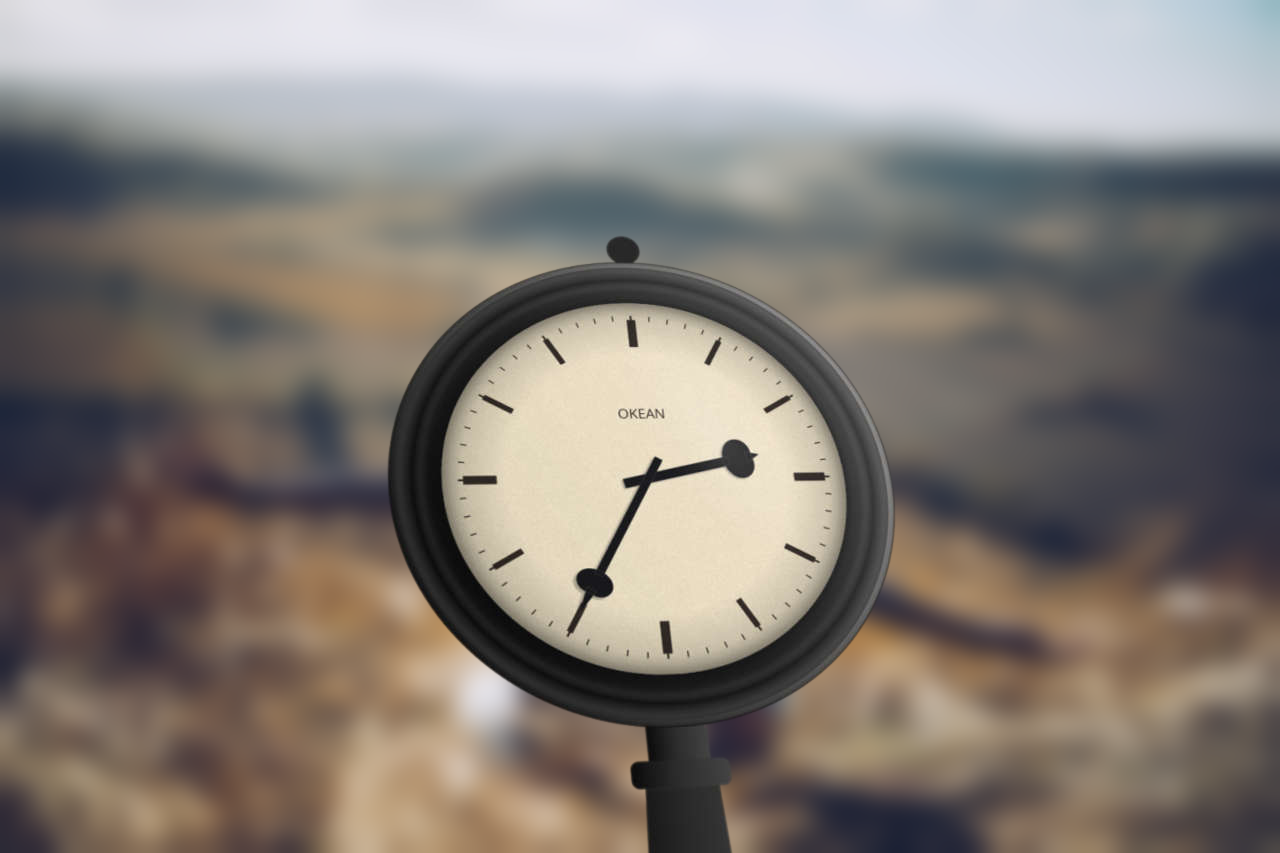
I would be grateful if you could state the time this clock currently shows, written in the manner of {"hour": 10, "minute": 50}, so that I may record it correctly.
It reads {"hour": 2, "minute": 35}
